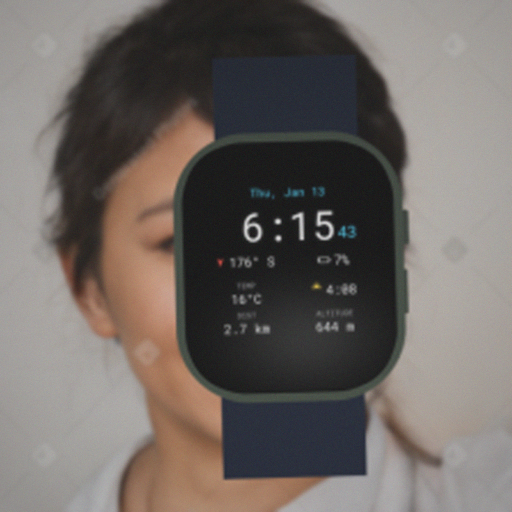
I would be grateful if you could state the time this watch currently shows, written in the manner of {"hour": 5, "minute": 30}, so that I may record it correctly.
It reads {"hour": 6, "minute": 15}
